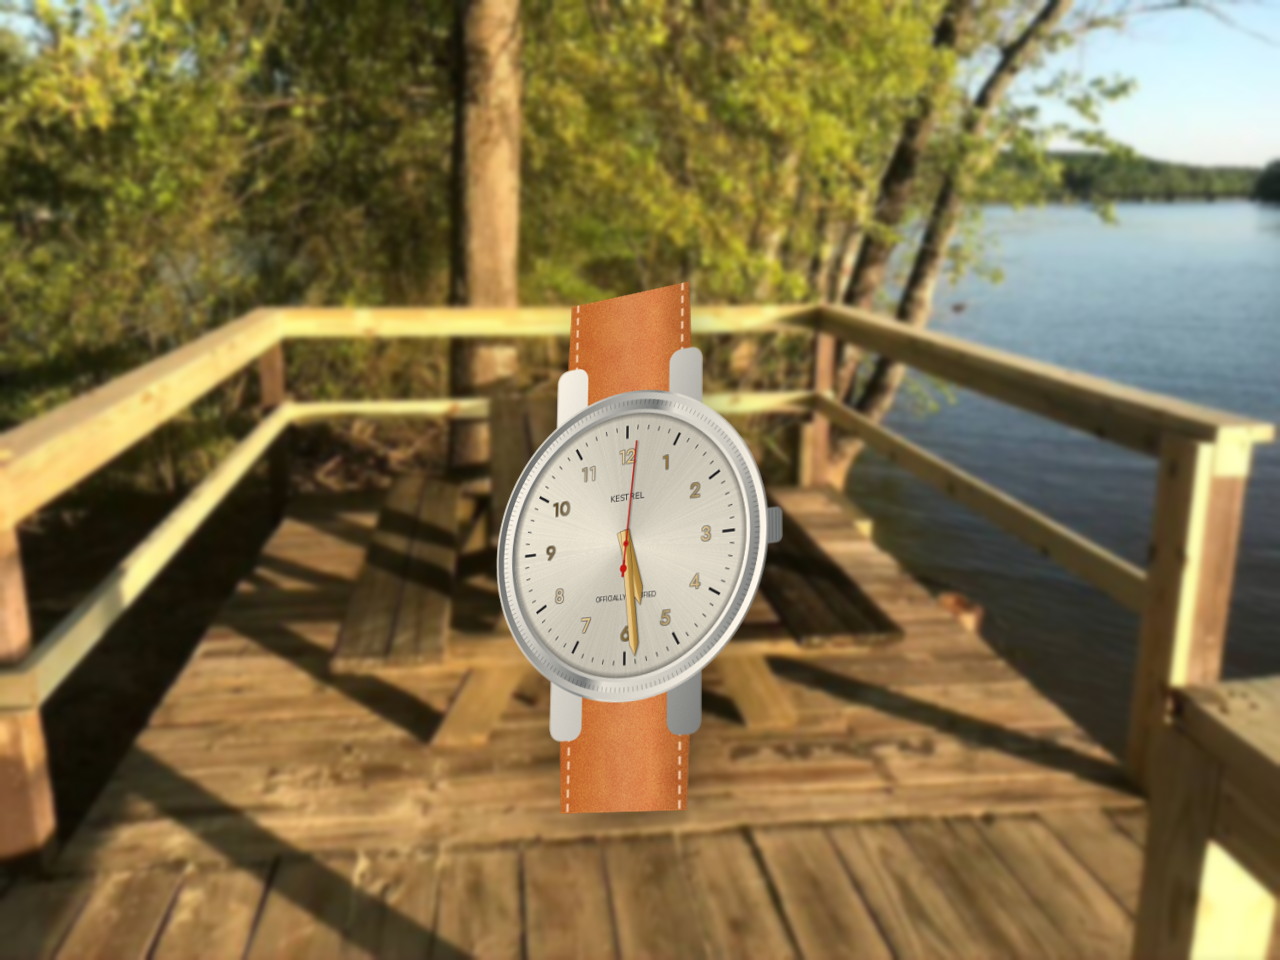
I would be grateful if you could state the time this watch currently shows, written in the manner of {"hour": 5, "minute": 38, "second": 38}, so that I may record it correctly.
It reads {"hour": 5, "minute": 29, "second": 1}
